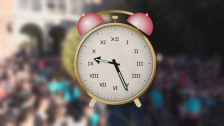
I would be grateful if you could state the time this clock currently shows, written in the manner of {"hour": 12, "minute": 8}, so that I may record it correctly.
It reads {"hour": 9, "minute": 26}
